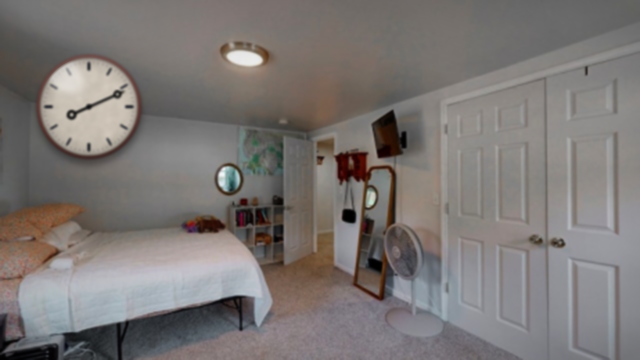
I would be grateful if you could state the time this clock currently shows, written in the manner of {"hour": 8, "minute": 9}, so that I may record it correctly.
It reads {"hour": 8, "minute": 11}
